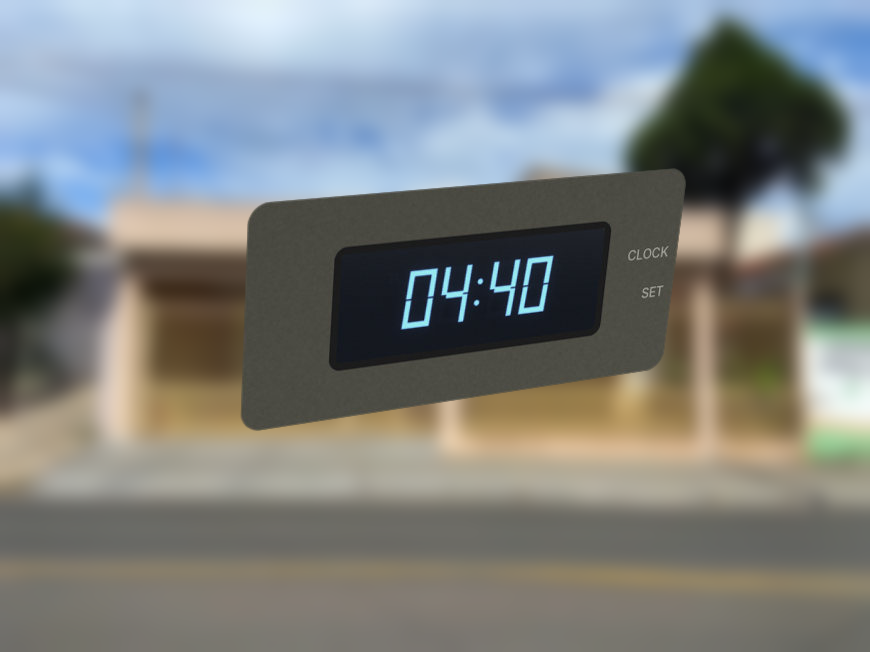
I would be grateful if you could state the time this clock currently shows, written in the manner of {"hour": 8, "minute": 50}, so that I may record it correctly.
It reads {"hour": 4, "minute": 40}
